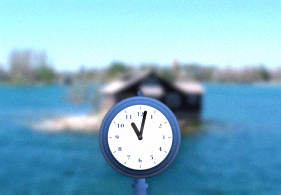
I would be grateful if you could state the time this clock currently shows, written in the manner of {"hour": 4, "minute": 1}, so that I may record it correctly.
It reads {"hour": 11, "minute": 2}
